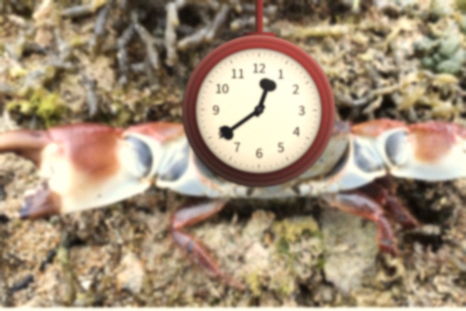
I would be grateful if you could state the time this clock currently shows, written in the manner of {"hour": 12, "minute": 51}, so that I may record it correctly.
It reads {"hour": 12, "minute": 39}
